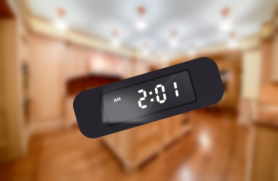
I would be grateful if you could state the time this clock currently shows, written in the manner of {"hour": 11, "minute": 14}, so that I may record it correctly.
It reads {"hour": 2, "minute": 1}
